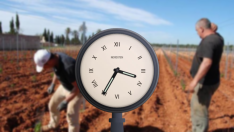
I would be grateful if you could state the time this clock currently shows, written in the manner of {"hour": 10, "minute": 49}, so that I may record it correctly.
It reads {"hour": 3, "minute": 35}
